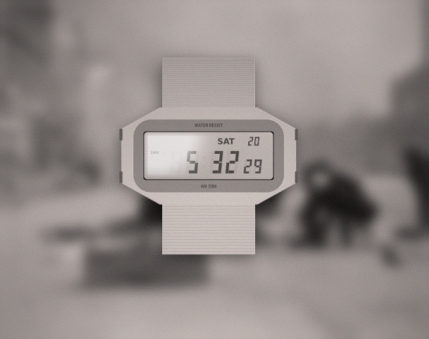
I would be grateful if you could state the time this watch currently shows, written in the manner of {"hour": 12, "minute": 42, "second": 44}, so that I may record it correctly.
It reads {"hour": 5, "minute": 32, "second": 29}
